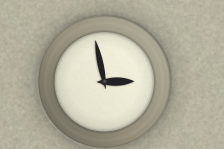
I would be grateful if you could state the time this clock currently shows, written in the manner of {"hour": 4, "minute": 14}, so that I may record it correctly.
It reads {"hour": 2, "minute": 58}
